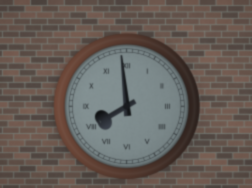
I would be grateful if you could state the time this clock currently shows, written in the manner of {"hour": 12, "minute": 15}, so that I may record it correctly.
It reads {"hour": 7, "minute": 59}
